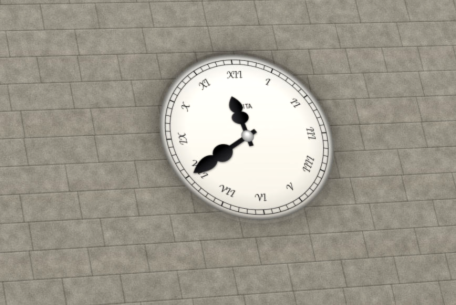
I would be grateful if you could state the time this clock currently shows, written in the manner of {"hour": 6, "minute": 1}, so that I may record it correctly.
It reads {"hour": 11, "minute": 40}
